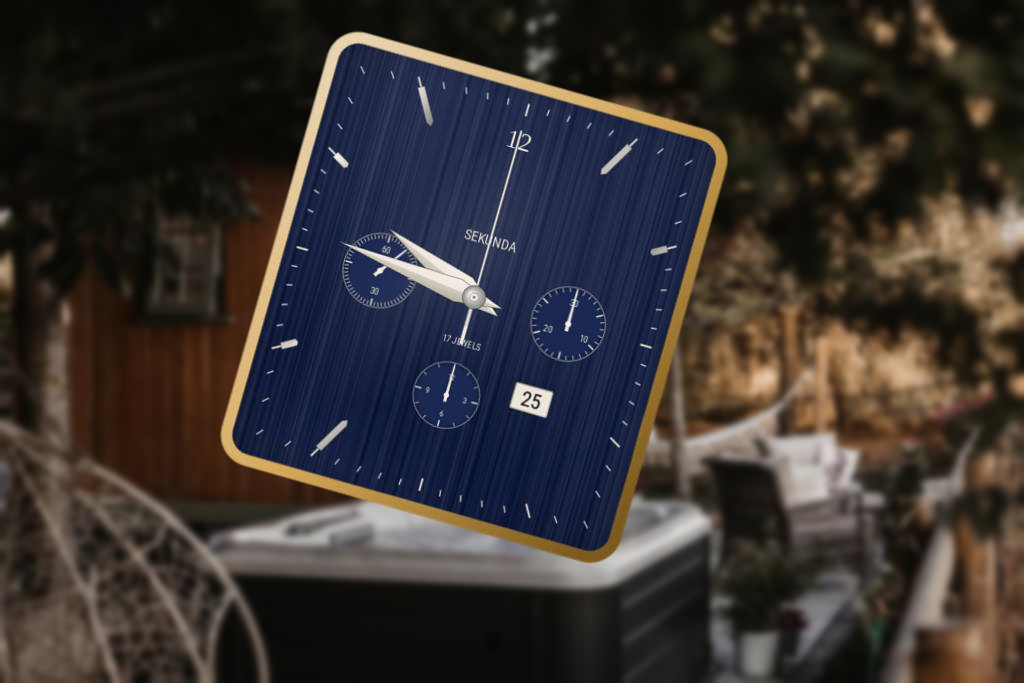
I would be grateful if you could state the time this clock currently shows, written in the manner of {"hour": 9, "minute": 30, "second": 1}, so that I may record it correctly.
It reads {"hour": 9, "minute": 46, "second": 6}
